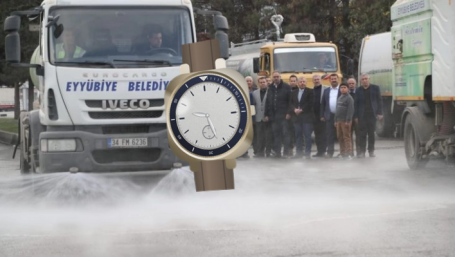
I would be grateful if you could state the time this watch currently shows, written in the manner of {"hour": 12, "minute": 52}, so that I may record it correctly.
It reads {"hour": 9, "minute": 27}
